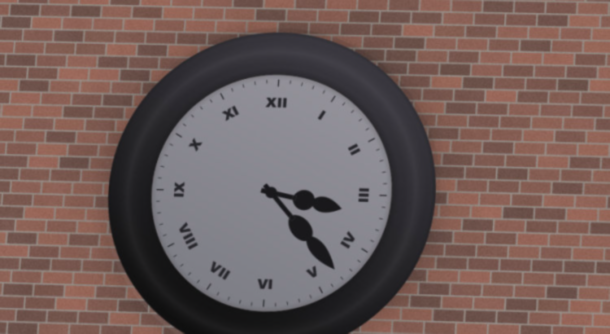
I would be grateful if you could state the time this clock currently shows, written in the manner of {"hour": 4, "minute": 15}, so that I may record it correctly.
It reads {"hour": 3, "minute": 23}
